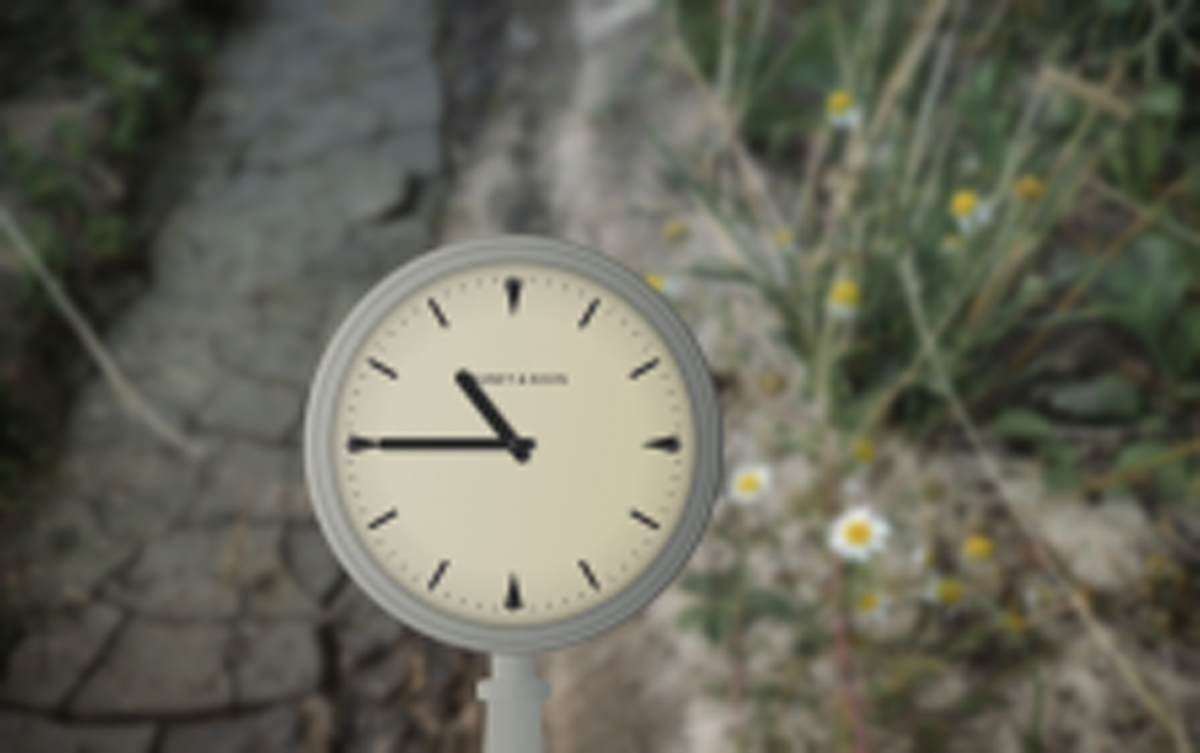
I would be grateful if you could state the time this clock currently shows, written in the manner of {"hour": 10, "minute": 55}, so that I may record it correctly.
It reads {"hour": 10, "minute": 45}
